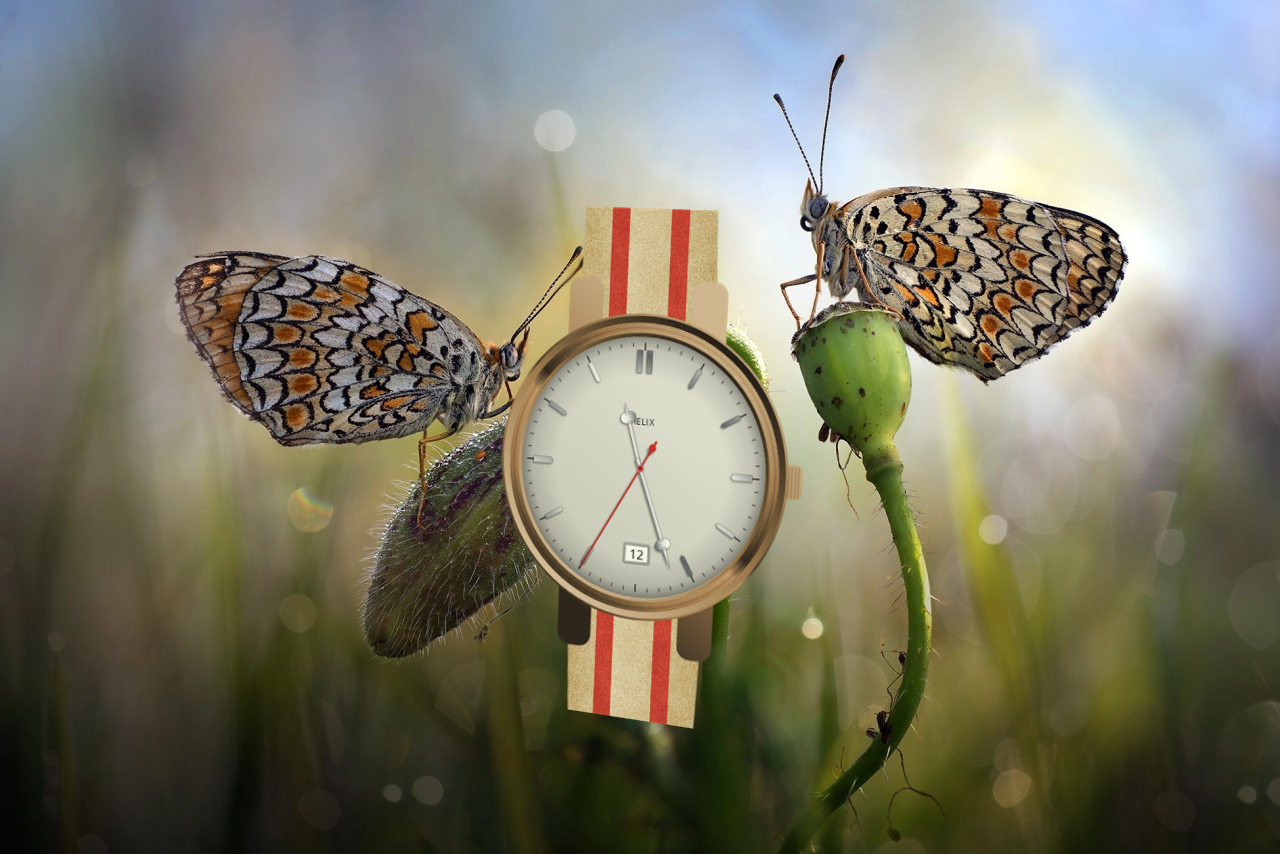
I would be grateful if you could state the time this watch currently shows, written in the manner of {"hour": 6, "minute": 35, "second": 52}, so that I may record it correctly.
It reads {"hour": 11, "minute": 26, "second": 35}
